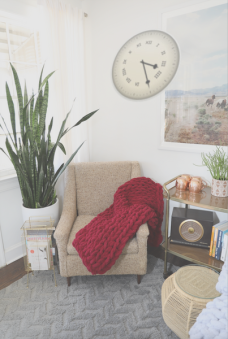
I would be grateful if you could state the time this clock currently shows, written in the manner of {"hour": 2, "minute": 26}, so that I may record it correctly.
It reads {"hour": 3, "minute": 25}
